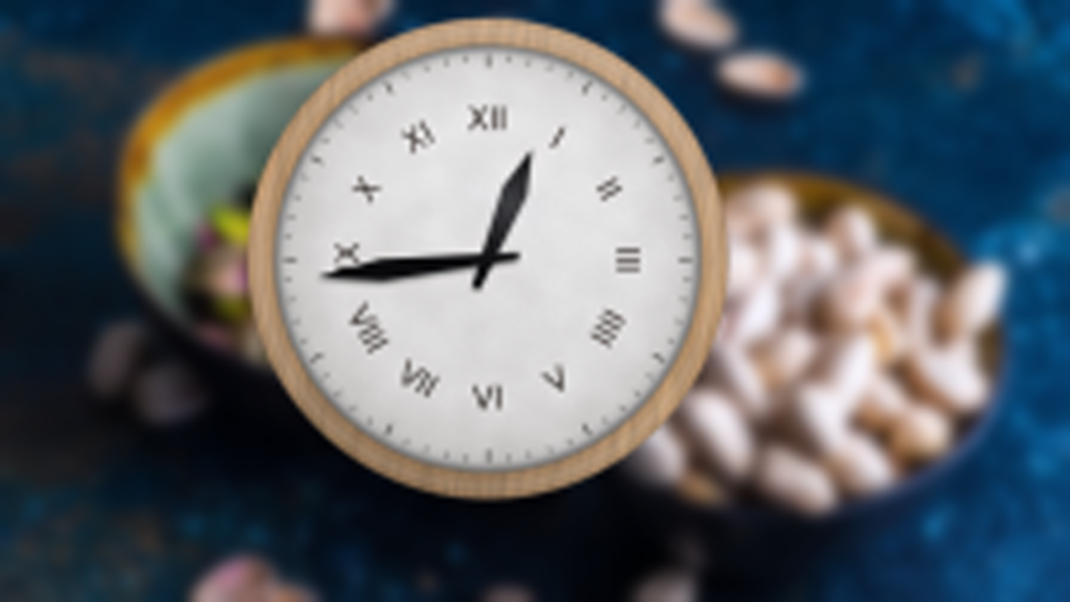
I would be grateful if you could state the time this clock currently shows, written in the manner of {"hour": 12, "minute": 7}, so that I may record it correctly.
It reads {"hour": 12, "minute": 44}
